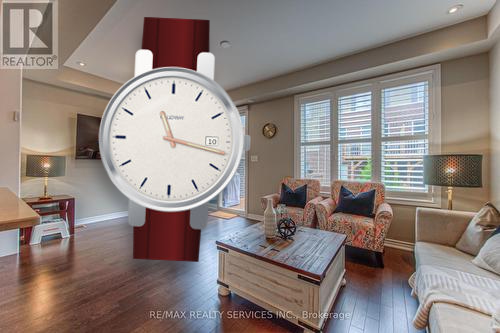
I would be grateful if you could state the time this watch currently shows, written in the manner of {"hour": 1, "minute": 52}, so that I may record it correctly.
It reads {"hour": 11, "minute": 17}
